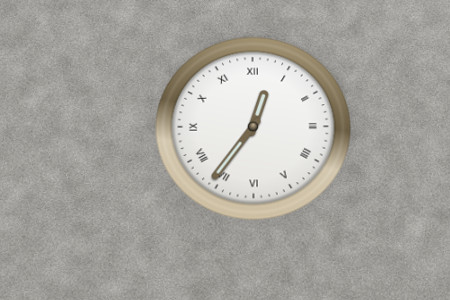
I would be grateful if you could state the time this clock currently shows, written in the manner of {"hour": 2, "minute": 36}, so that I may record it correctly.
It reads {"hour": 12, "minute": 36}
